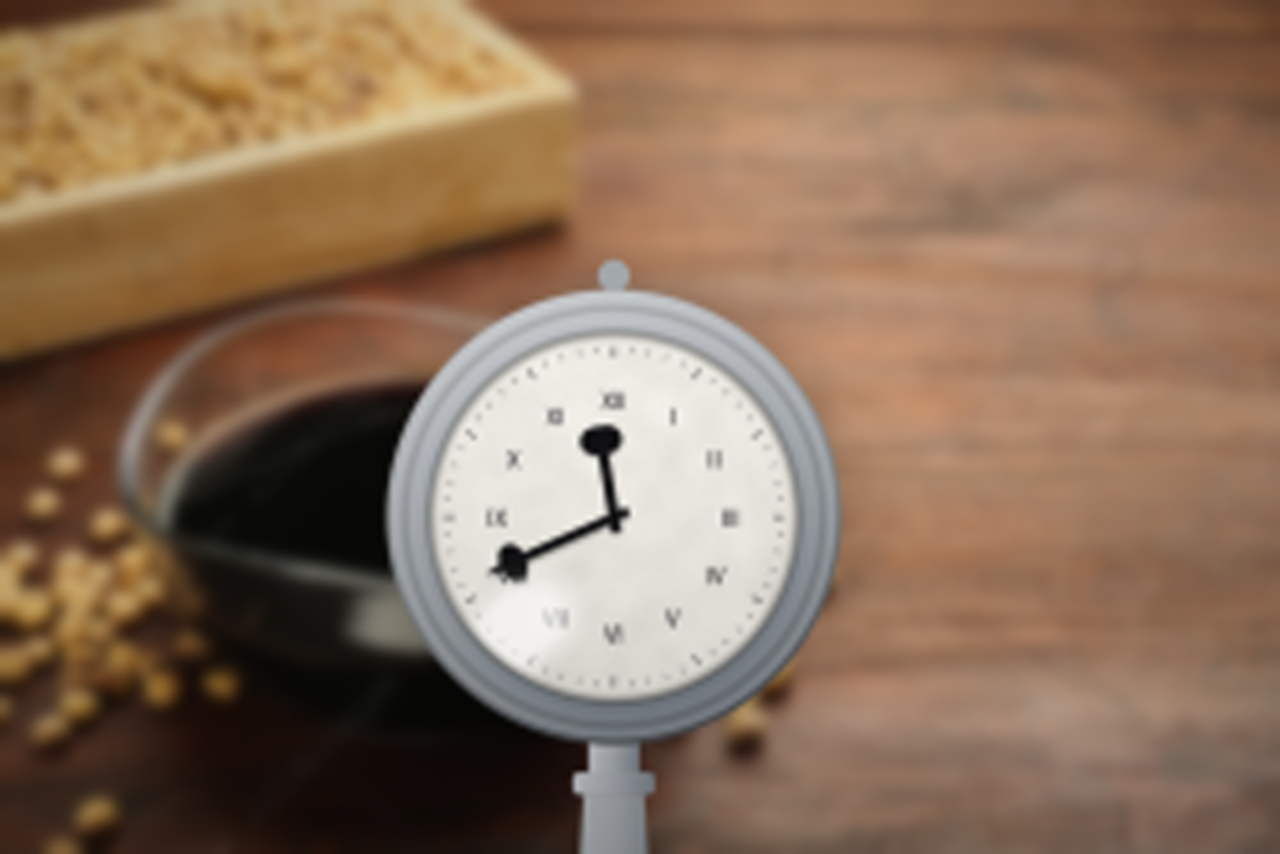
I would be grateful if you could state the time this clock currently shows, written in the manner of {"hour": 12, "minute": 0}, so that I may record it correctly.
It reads {"hour": 11, "minute": 41}
